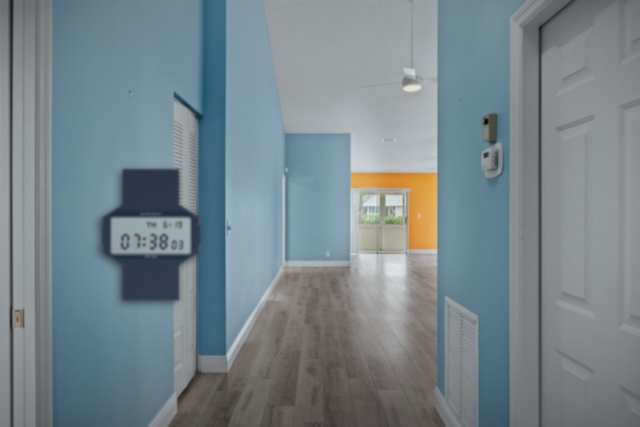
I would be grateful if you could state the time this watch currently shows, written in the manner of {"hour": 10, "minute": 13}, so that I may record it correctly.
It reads {"hour": 7, "minute": 38}
